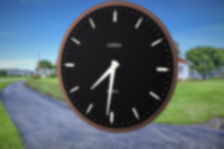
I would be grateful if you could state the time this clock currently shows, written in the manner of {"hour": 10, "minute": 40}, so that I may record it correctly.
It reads {"hour": 7, "minute": 31}
